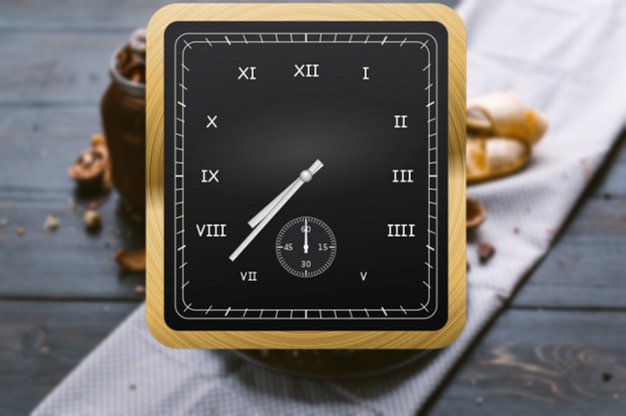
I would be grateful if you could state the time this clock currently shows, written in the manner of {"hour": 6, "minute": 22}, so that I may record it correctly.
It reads {"hour": 7, "minute": 37}
